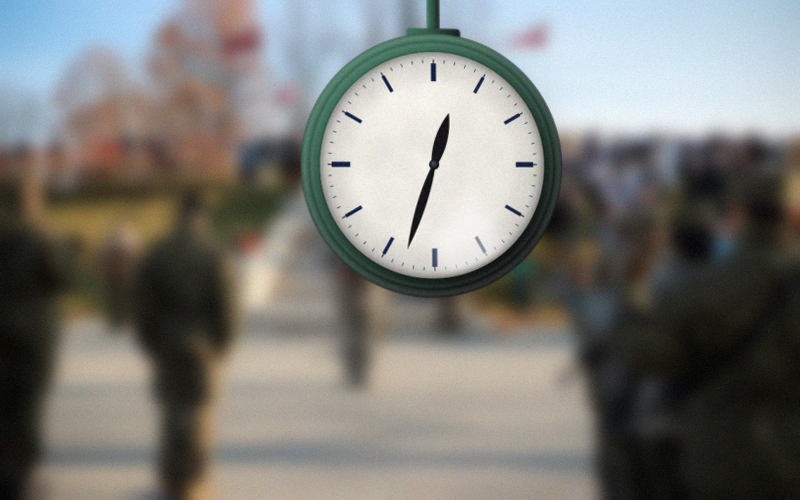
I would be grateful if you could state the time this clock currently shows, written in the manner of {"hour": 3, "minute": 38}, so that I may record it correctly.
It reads {"hour": 12, "minute": 33}
